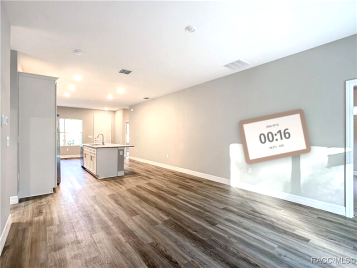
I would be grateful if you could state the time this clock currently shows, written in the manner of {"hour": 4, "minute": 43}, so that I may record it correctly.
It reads {"hour": 0, "minute": 16}
